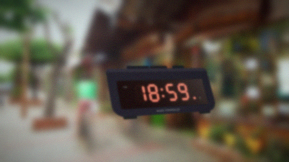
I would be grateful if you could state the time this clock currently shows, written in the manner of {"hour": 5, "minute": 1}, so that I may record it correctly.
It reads {"hour": 18, "minute": 59}
